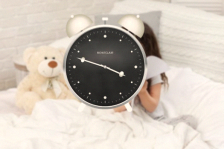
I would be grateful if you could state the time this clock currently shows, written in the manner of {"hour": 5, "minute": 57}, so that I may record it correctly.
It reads {"hour": 3, "minute": 48}
